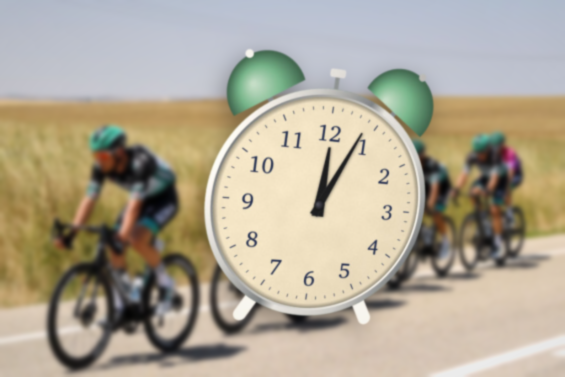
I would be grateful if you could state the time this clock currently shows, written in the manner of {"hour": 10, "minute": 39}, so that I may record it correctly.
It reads {"hour": 12, "minute": 4}
